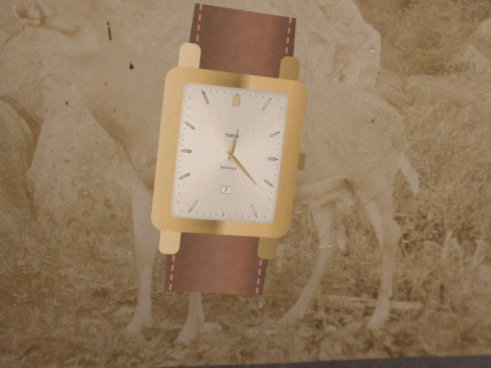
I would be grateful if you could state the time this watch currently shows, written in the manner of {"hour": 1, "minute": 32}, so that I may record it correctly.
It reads {"hour": 12, "minute": 22}
